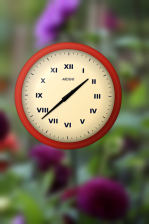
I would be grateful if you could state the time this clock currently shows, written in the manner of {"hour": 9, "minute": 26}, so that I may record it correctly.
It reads {"hour": 1, "minute": 38}
